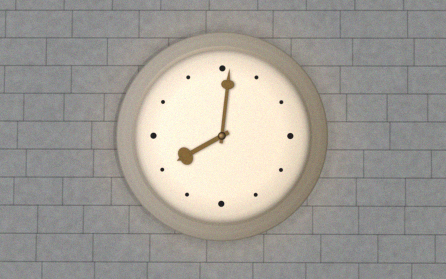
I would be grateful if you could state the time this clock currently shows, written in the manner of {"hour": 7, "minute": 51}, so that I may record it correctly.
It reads {"hour": 8, "minute": 1}
